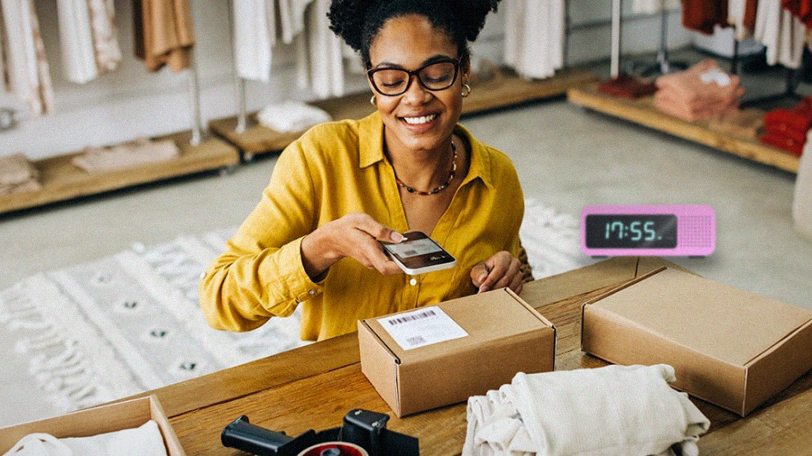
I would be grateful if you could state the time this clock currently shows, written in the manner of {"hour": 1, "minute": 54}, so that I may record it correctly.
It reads {"hour": 17, "minute": 55}
